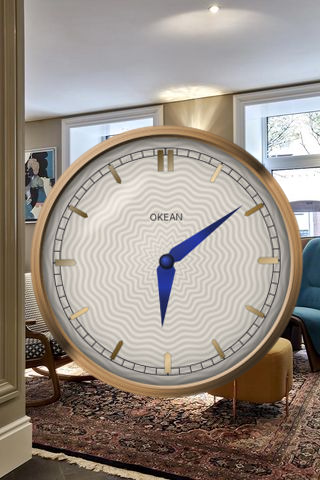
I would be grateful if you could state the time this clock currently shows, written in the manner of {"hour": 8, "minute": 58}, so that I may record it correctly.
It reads {"hour": 6, "minute": 9}
